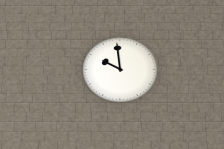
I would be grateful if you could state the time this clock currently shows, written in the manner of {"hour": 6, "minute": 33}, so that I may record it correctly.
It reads {"hour": 9, "minute": 59}
